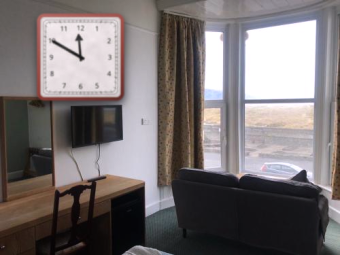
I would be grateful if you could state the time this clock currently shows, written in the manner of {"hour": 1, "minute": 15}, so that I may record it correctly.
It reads {"hour": 11, "minute": 50}
